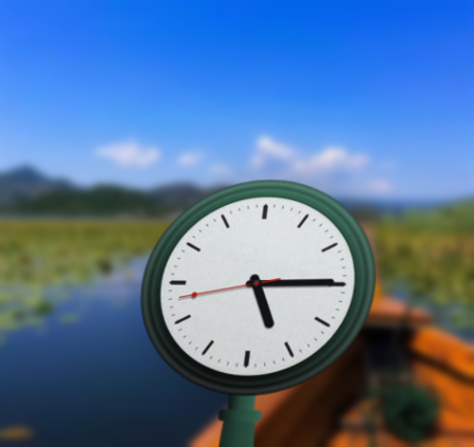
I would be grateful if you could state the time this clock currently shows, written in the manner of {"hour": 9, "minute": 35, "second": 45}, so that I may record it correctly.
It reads {"hour": 5, "minute": 14, "second": 43}
